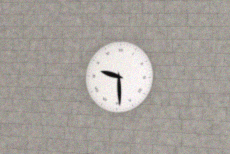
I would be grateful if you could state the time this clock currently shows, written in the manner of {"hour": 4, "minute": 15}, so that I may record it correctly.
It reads {"hour": 9, "minute": 29}
